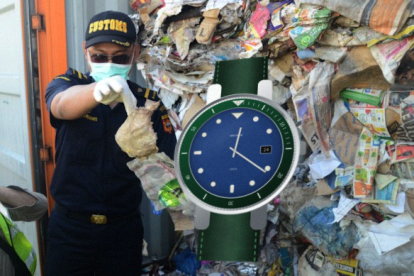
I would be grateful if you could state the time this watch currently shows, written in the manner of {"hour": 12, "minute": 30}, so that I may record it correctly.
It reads {"hour": 12, "minute": 21}
